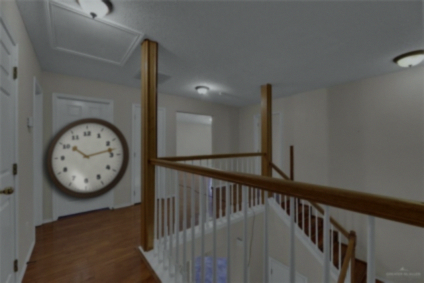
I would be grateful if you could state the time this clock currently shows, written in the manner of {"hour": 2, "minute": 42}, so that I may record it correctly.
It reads {"hour": 10, "minute": 13}
